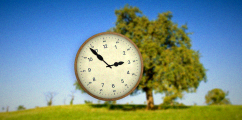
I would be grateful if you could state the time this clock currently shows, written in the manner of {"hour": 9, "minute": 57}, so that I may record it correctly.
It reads {"hour": 2, "minute": 54}
